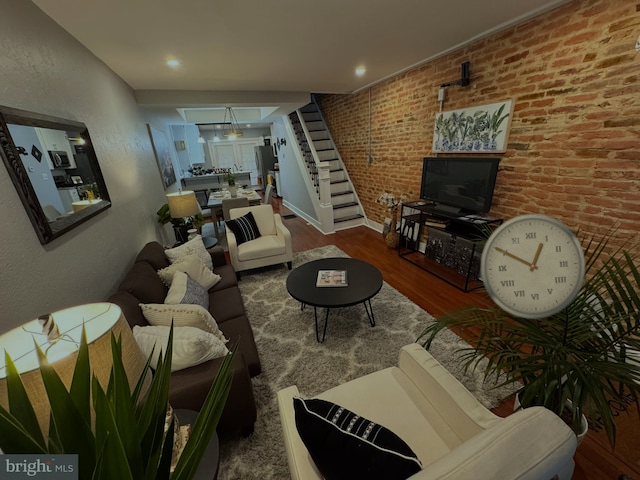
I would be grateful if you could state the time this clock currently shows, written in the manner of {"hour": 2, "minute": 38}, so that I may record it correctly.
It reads {"hour": 12, "minute": 50}
